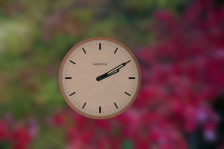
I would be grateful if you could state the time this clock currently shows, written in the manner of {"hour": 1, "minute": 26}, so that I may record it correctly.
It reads {"hour": 2, "minute": 10}
